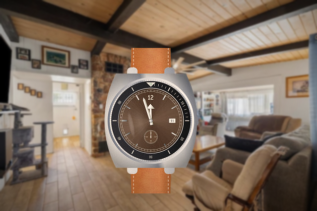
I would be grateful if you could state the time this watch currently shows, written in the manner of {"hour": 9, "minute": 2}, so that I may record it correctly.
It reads {"hour": 11, "minute": 57}
